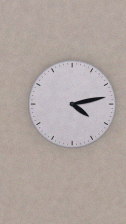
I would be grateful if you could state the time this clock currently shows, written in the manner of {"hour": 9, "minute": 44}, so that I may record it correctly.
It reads {"hour": 4, "minute": 13}
